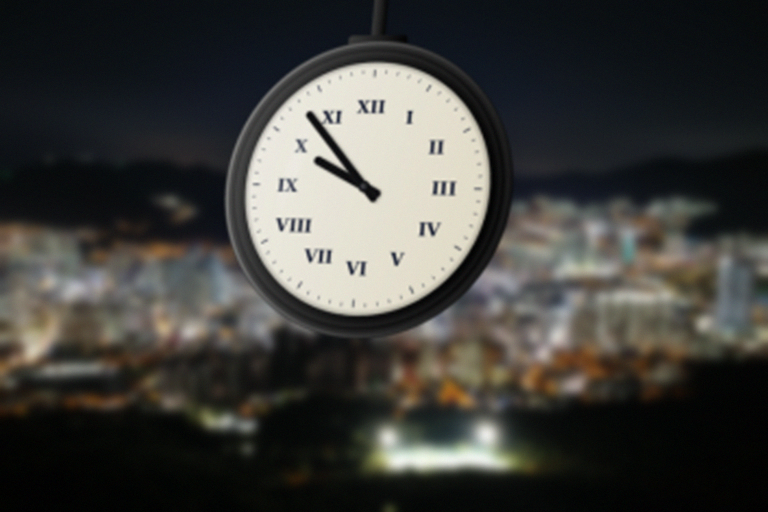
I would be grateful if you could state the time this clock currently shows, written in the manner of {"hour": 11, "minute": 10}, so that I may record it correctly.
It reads {"hour": 9, "minute": 53}
